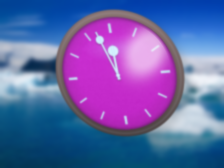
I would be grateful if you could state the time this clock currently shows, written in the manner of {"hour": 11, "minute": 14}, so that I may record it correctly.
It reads {"hour": 11, "minute": 57}
